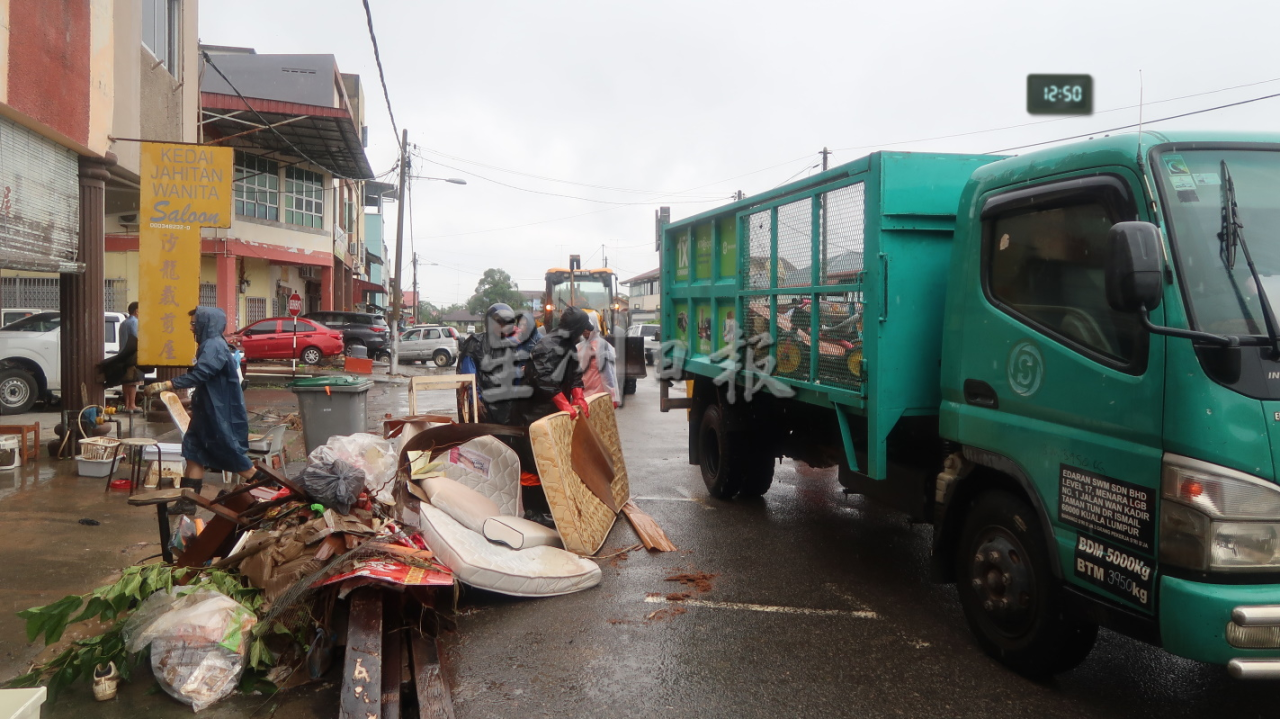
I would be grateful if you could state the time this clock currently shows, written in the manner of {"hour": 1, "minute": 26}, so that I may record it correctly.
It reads {"hour": 12, "minute": 50}
